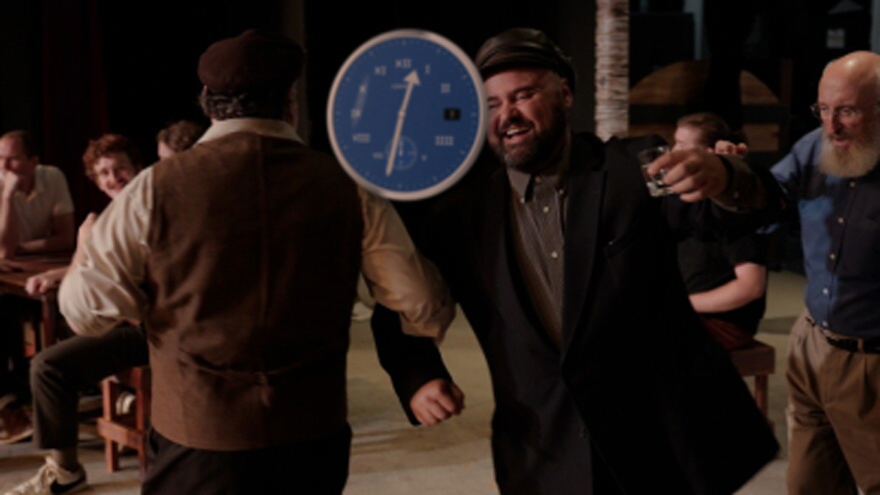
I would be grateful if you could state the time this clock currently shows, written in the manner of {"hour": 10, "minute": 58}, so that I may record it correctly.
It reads {"hour": 12, "minute": 32}
